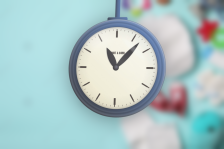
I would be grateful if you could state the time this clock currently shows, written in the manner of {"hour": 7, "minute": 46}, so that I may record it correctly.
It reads {"hour": 11, "minute": 7}
